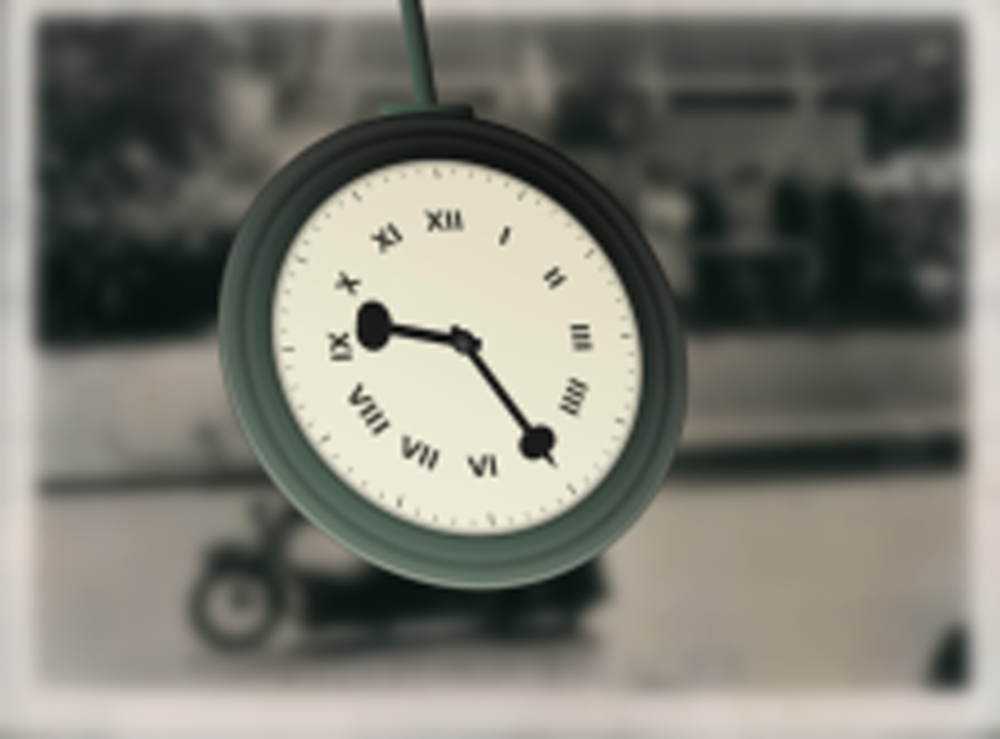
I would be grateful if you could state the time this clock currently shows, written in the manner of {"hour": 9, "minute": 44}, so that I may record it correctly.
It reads {"hour": 9, "minute": 25}
